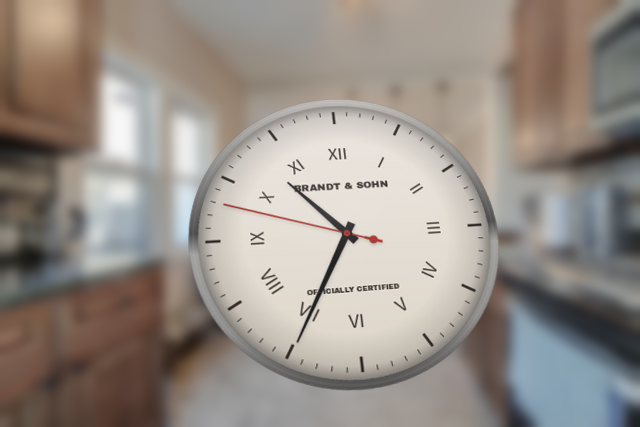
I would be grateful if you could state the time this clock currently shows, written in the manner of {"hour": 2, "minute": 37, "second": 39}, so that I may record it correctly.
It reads {"hour": 10, "minute": 34, "second": 48}
